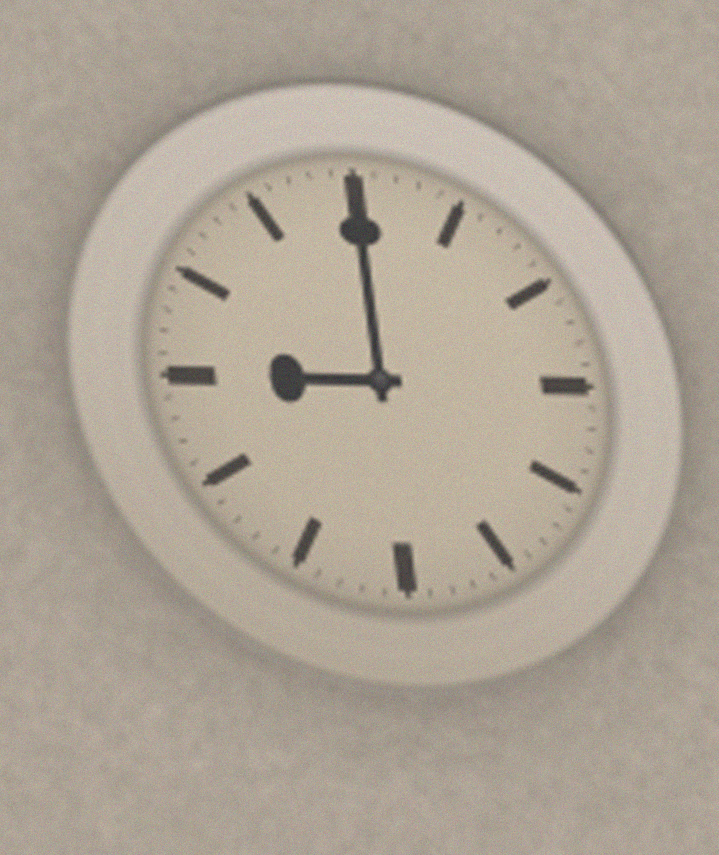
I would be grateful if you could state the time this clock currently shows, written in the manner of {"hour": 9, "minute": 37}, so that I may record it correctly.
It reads {"hour": 9, "minute": 0}
